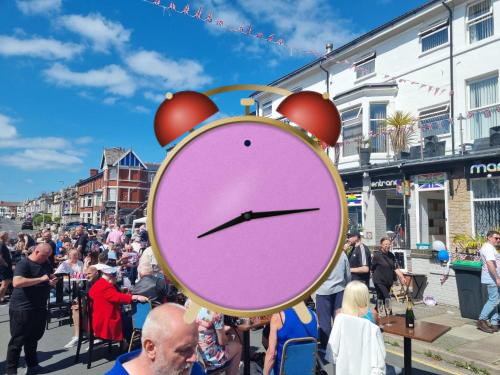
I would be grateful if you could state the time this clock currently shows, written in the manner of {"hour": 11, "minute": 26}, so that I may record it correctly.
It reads {"hour": 8, "minute": 14}
